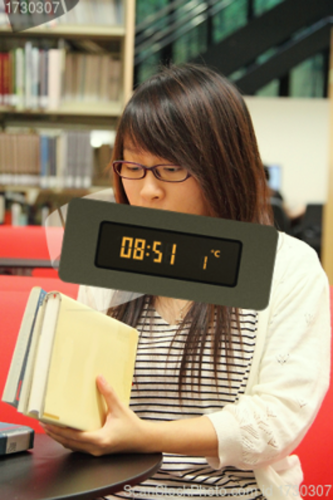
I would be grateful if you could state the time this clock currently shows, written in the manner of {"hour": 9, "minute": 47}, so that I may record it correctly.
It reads {"hour": 8, "minute": 51}
